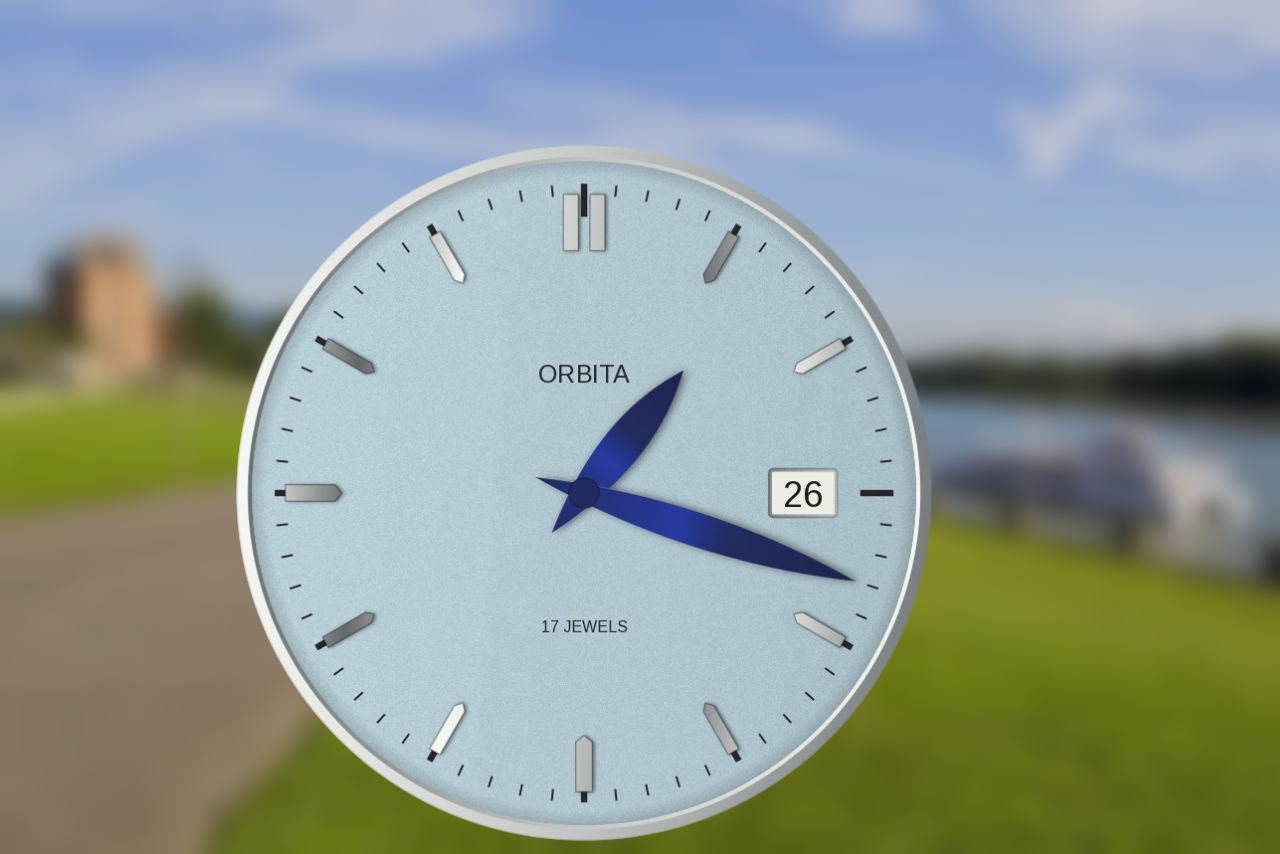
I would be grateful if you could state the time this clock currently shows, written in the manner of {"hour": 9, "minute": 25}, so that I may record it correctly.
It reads {"hour": 1, "minute": 18}
